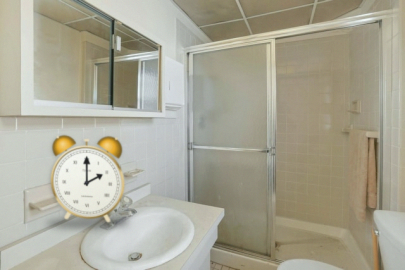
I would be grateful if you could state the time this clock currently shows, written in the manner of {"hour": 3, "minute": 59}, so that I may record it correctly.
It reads {"hour": 2, "minute": 0}
